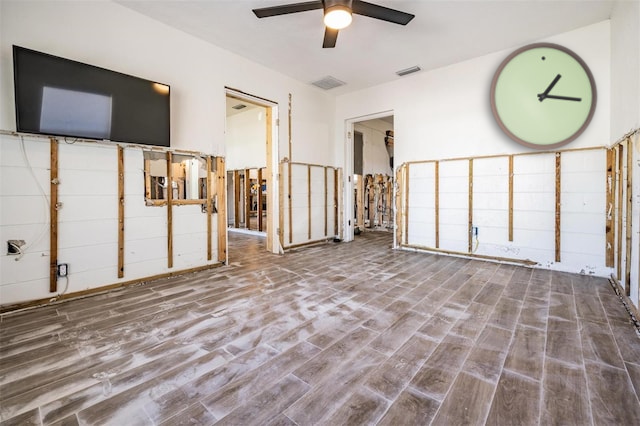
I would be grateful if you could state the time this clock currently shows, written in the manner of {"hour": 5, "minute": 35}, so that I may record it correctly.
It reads {"hour": 1, "minute": 16}
